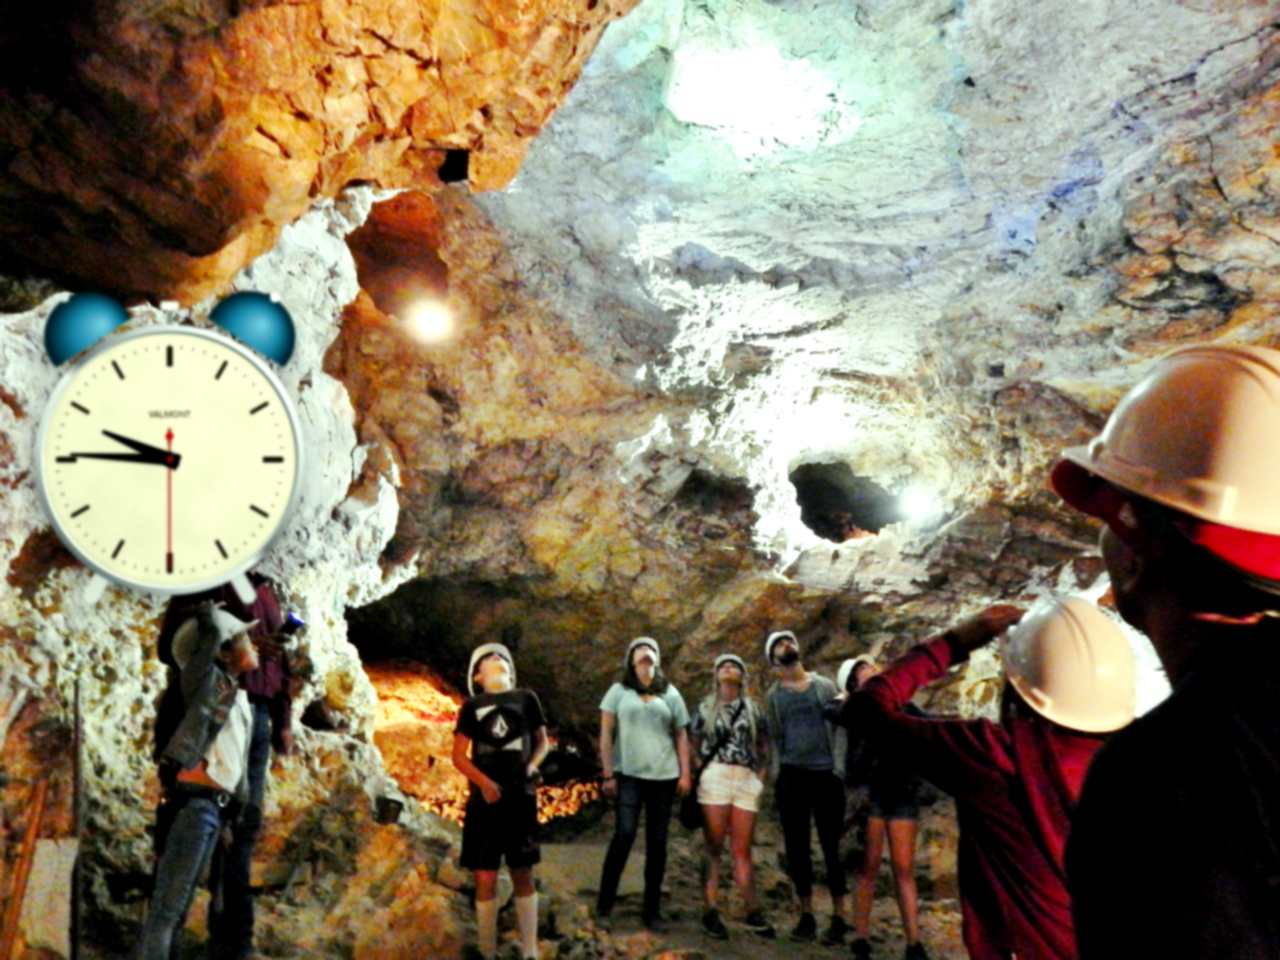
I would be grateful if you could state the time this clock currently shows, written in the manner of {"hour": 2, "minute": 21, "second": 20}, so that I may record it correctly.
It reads {"hour": 9, "minute": 45, "second": 30}
